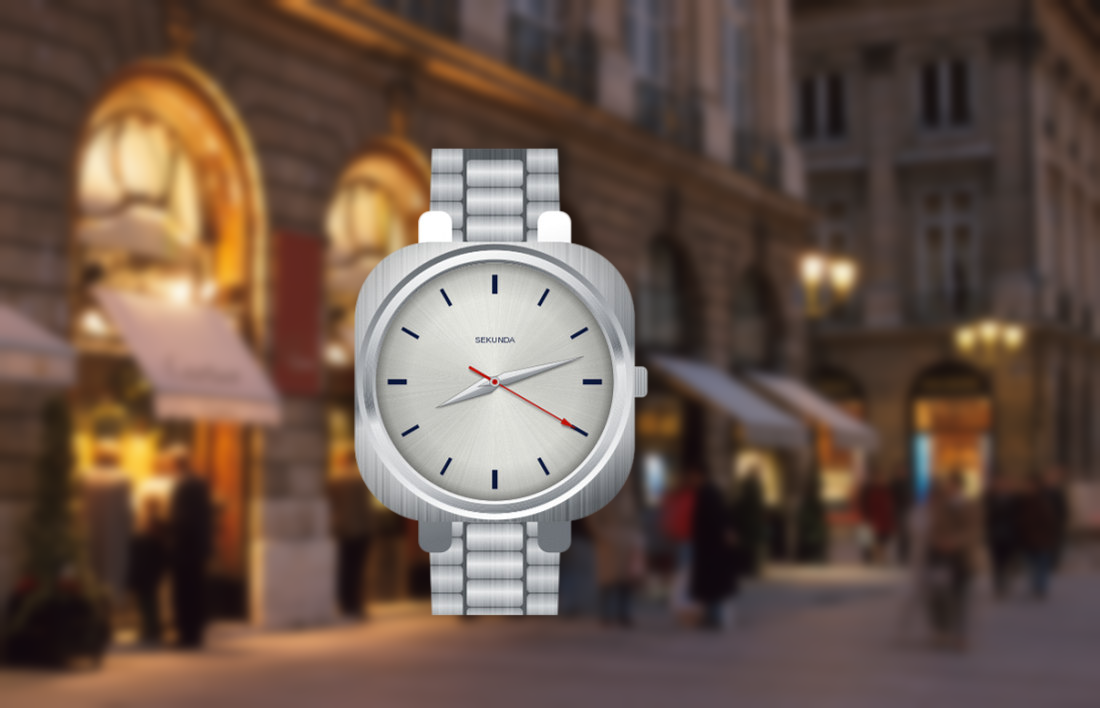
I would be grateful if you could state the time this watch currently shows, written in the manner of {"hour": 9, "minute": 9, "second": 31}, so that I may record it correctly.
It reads {"hour": 8, "minute": 12, "second": 20}
